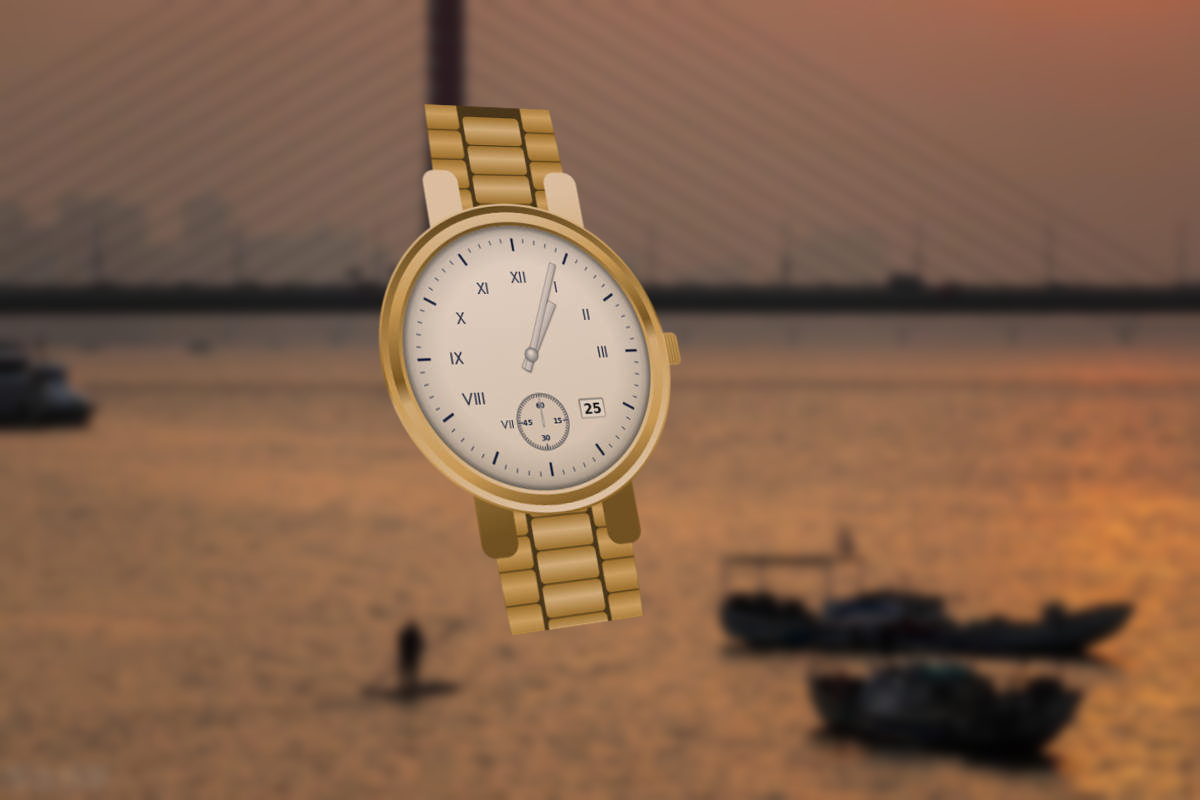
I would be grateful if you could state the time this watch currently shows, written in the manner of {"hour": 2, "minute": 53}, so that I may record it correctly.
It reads {"hour": 1, "minute": 4}
